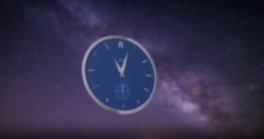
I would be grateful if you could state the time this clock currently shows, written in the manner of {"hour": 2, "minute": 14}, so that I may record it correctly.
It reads {"hour": 11, "minute": 3}
